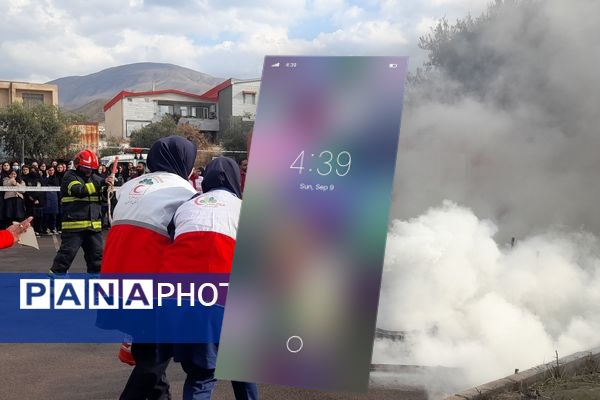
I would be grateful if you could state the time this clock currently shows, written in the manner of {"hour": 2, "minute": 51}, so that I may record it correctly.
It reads {"hour": 4, "minute": 39}
